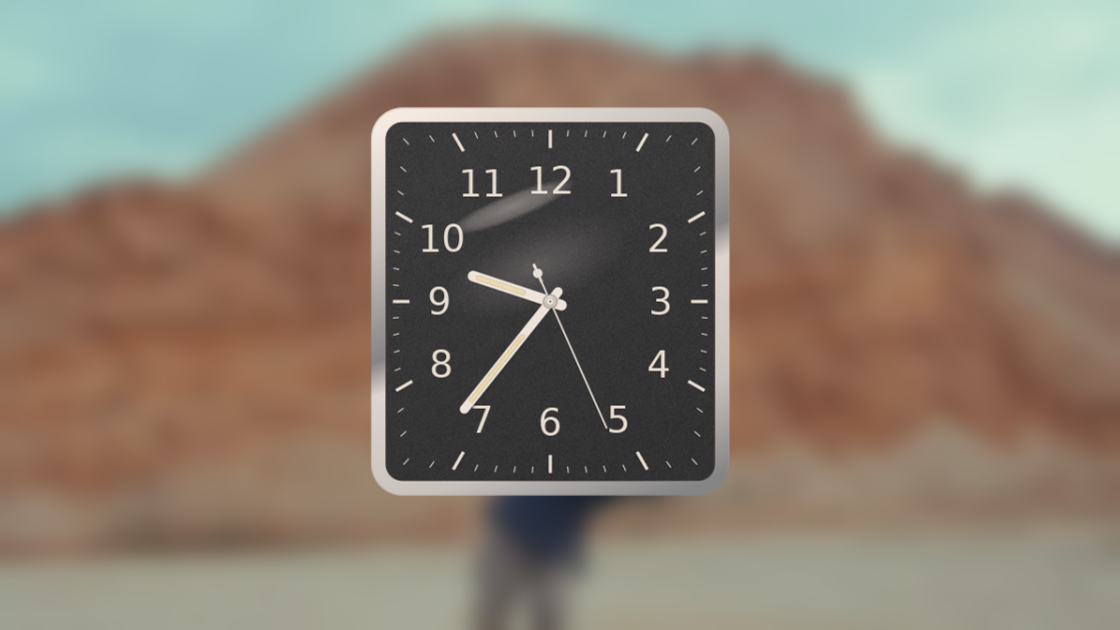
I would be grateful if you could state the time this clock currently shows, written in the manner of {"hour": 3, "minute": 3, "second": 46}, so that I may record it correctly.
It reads {"hour": 9, "minute": 36, "second": 26}
